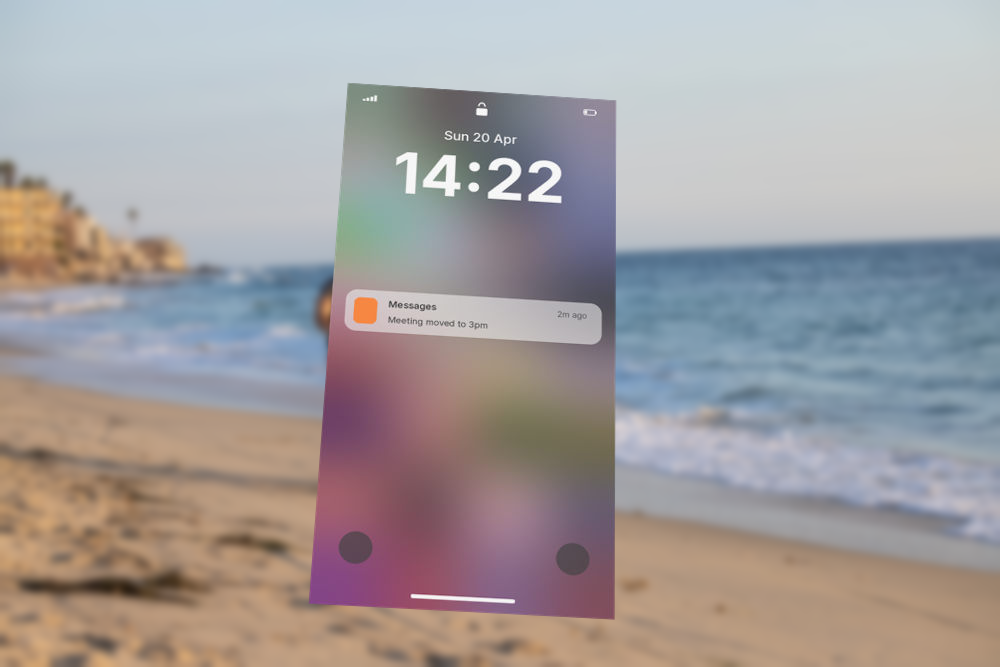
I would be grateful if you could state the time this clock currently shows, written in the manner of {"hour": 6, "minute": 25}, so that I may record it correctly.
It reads {"hour": 14, "minute": 22}
